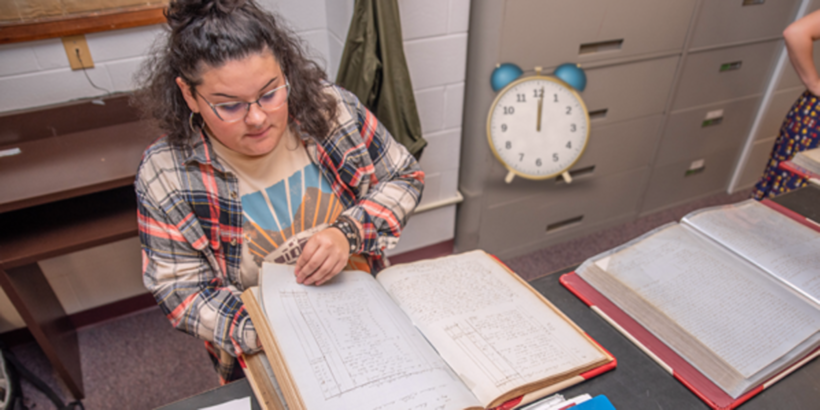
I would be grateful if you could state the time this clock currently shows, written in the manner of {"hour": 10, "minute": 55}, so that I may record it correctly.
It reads {"hour": 12, "minute": 1}
